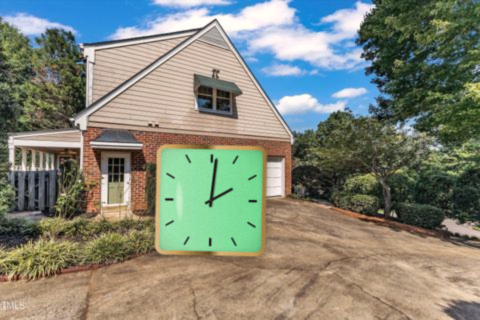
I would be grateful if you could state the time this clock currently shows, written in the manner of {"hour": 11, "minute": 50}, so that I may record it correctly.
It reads {"hour": 2, "minute": 1}
